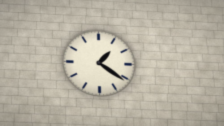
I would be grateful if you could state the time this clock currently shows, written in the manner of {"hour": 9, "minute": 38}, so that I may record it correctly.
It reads {"hour": 1, "minute": 21}
